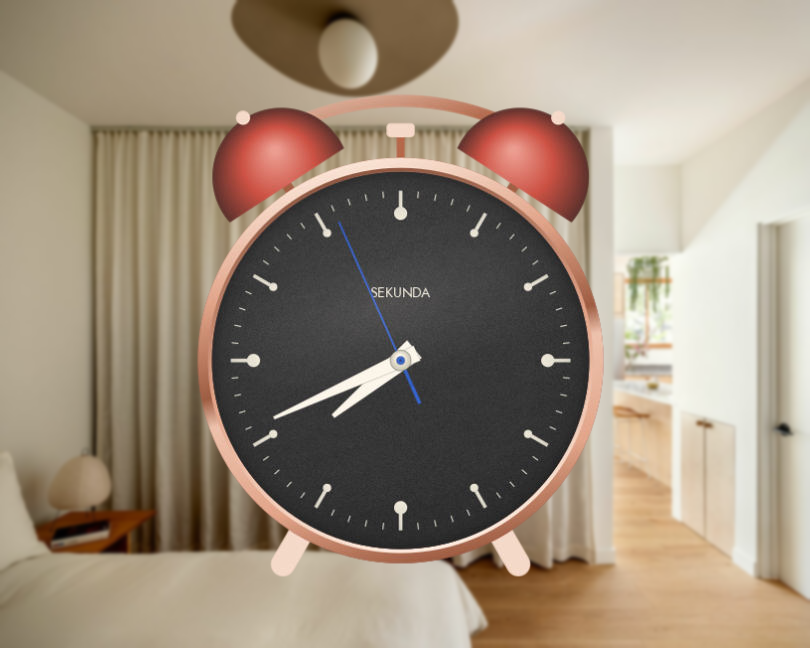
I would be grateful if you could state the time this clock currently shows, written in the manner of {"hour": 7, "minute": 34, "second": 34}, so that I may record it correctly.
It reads {"hour": 7, "minute": 40, "second": 56}
